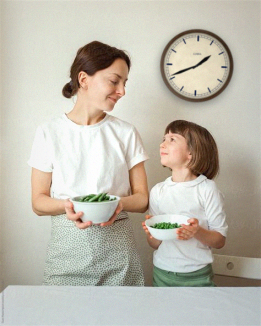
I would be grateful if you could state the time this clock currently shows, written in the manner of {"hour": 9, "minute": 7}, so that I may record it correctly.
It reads {"hour": 1, "minute": 41}
